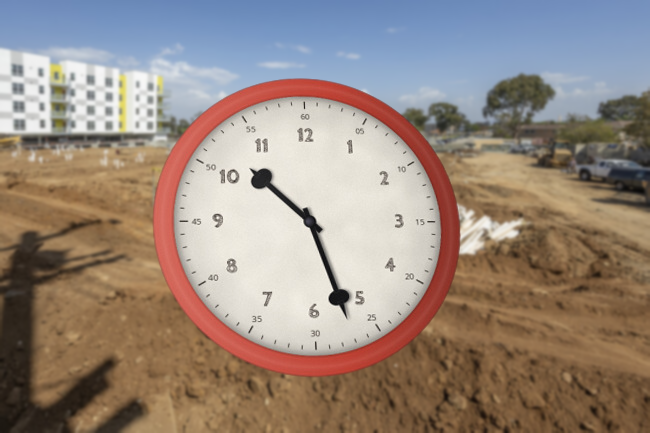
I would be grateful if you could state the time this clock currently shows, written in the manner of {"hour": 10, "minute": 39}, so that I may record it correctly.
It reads {"hour": 10, "minute": 27}
